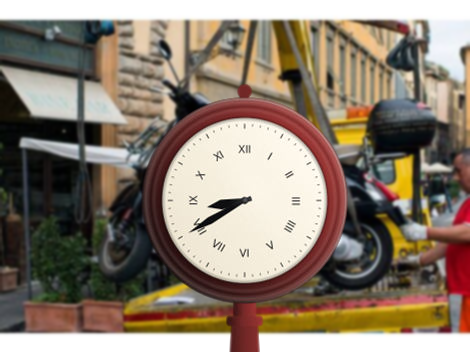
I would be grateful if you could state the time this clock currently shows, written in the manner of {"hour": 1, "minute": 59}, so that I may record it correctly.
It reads {"hour": 8, "minute": 40}
